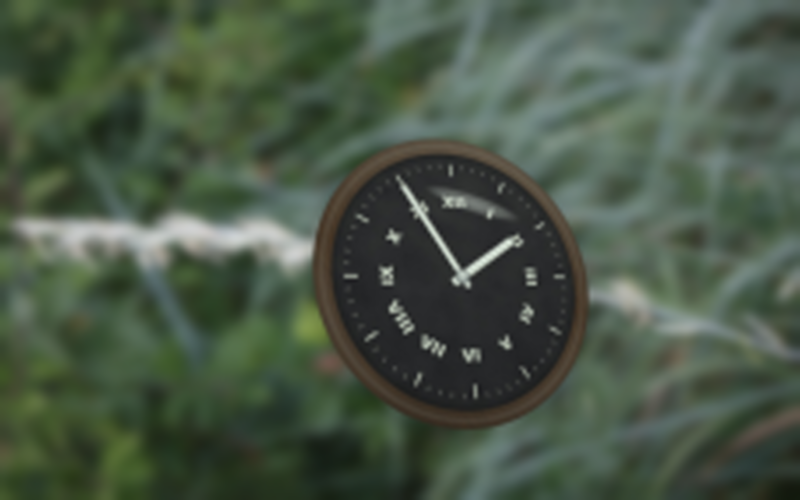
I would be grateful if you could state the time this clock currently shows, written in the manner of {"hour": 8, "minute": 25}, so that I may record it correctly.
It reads {"hour": 1, "minute": 55}
